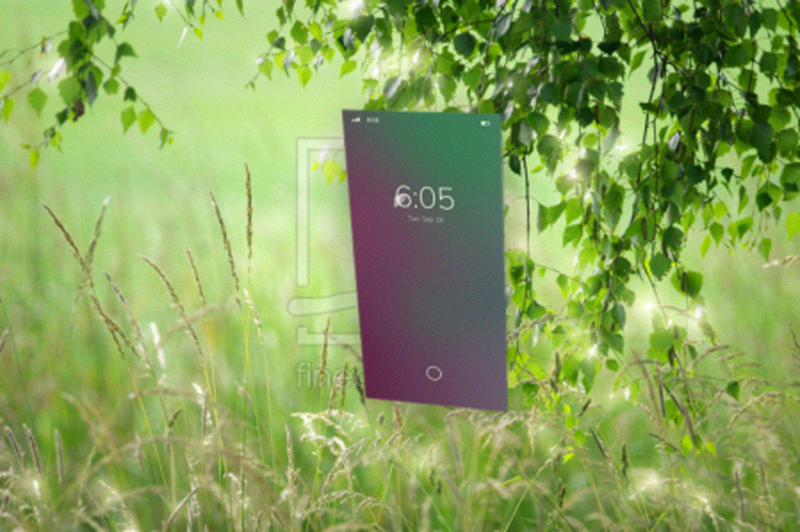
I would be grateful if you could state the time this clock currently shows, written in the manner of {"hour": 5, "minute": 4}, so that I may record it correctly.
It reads {"hour": 6, "minute": 5}
